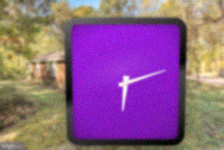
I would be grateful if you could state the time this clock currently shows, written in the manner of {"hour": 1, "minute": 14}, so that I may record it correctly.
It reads {"hour": 6, "minute": 12}
